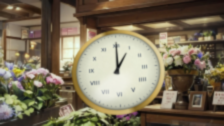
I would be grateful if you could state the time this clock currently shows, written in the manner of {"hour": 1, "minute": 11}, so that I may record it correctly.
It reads {"hour": 1, "minute": 0}
